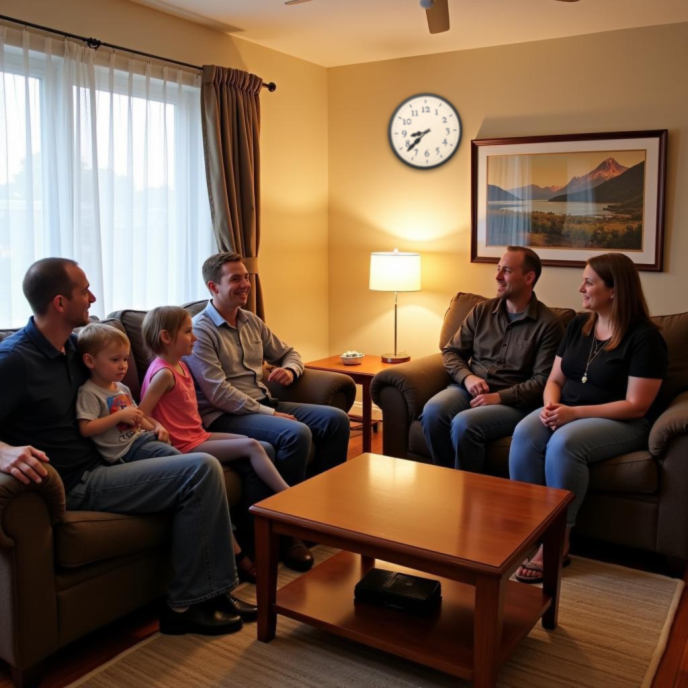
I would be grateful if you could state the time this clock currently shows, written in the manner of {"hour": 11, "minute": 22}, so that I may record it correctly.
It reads {"hour": 8, "minute": 38}
